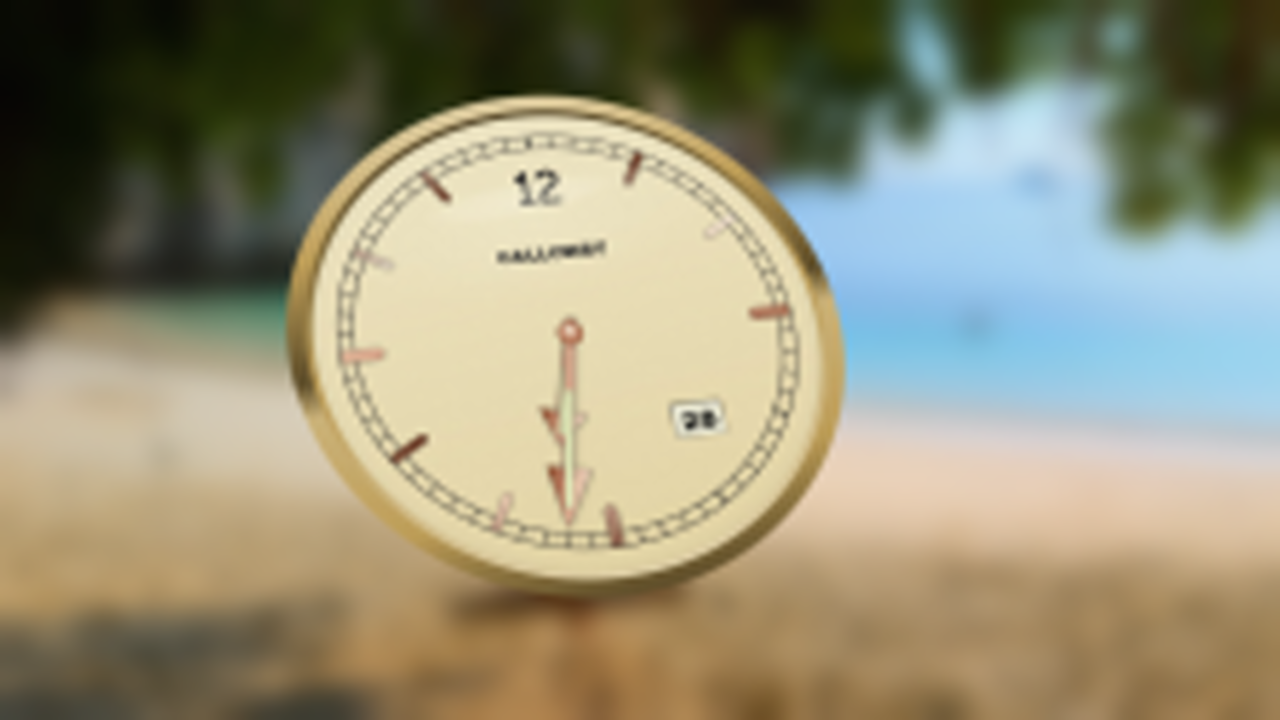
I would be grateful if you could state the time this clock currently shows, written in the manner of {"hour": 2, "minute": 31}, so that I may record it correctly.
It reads {"hour": 6, "minute": 32}
